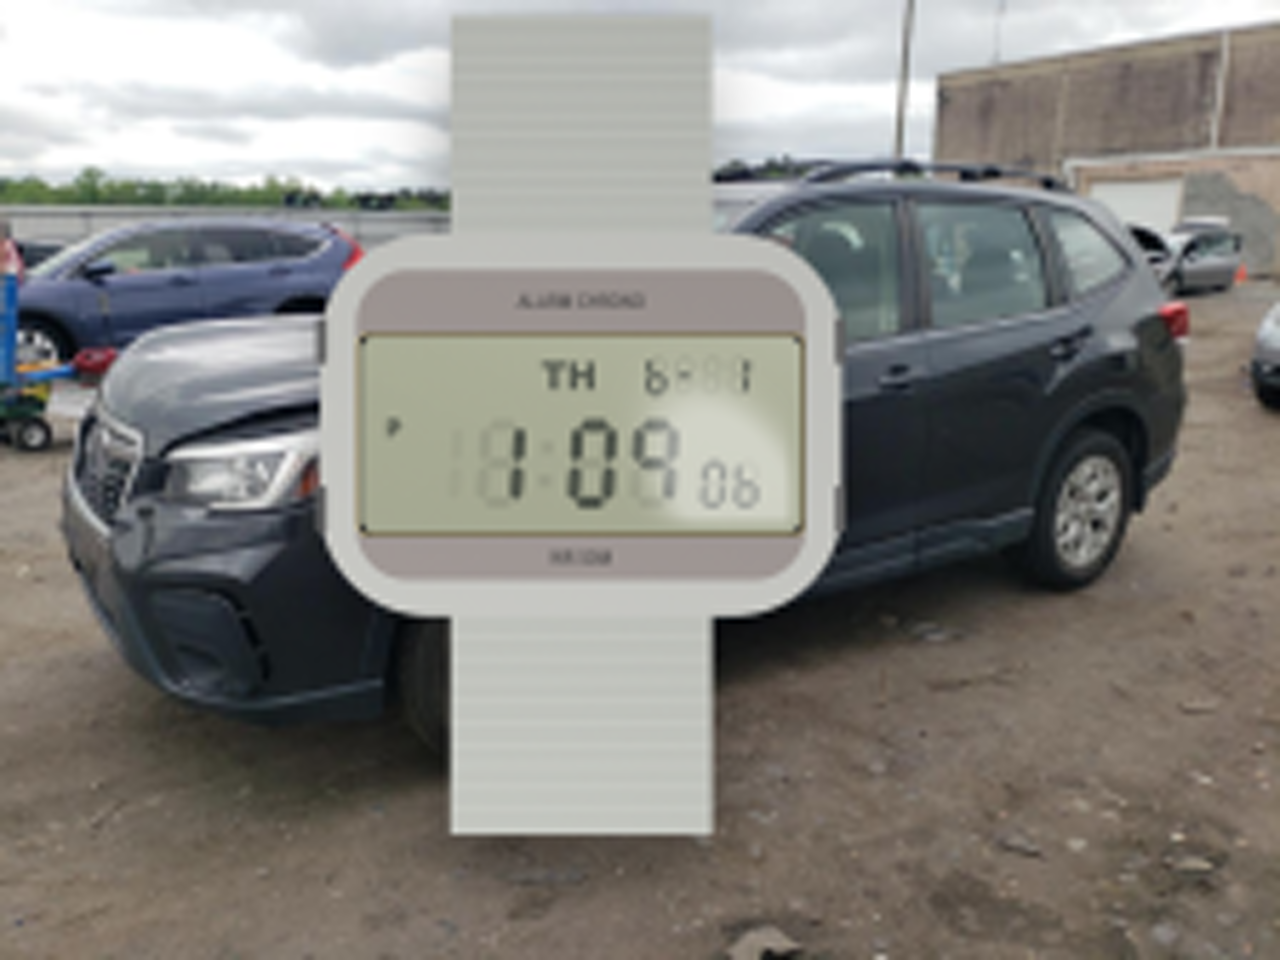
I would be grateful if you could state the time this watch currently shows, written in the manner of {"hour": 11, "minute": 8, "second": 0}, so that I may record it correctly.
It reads {"hour": 1, "minute": 9, "second": 6}
